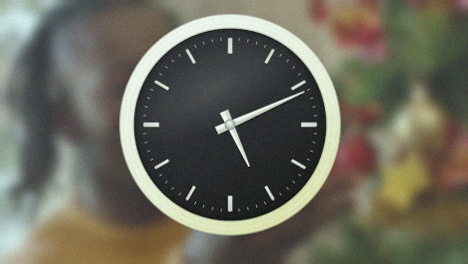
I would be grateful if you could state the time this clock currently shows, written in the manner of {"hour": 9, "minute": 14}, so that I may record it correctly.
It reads {"hour": 5, "minute": 11}
